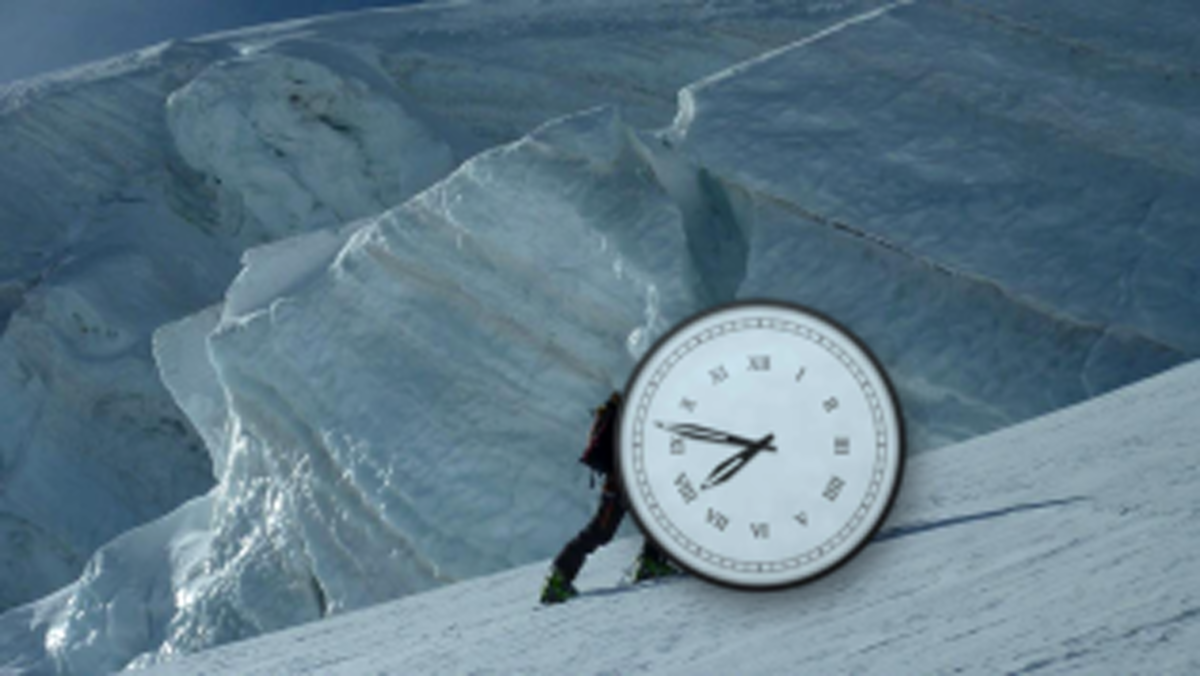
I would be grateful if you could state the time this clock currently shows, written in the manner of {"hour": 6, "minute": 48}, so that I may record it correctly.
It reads {"hour": 7, "minute": 47}
